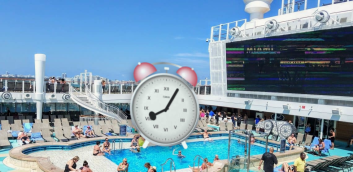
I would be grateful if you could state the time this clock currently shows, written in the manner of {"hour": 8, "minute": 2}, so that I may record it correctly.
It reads {"hour": 8, "minute": 5}
